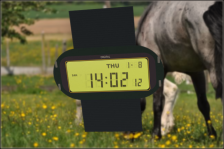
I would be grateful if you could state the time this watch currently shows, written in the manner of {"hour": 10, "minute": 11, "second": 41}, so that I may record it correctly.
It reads {"hour": 14, "minute": 2, "second": 12}
